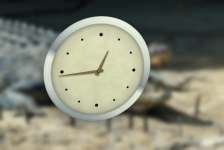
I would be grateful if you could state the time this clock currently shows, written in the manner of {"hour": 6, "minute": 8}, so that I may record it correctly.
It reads {"hour": 12, "minute": 44}
